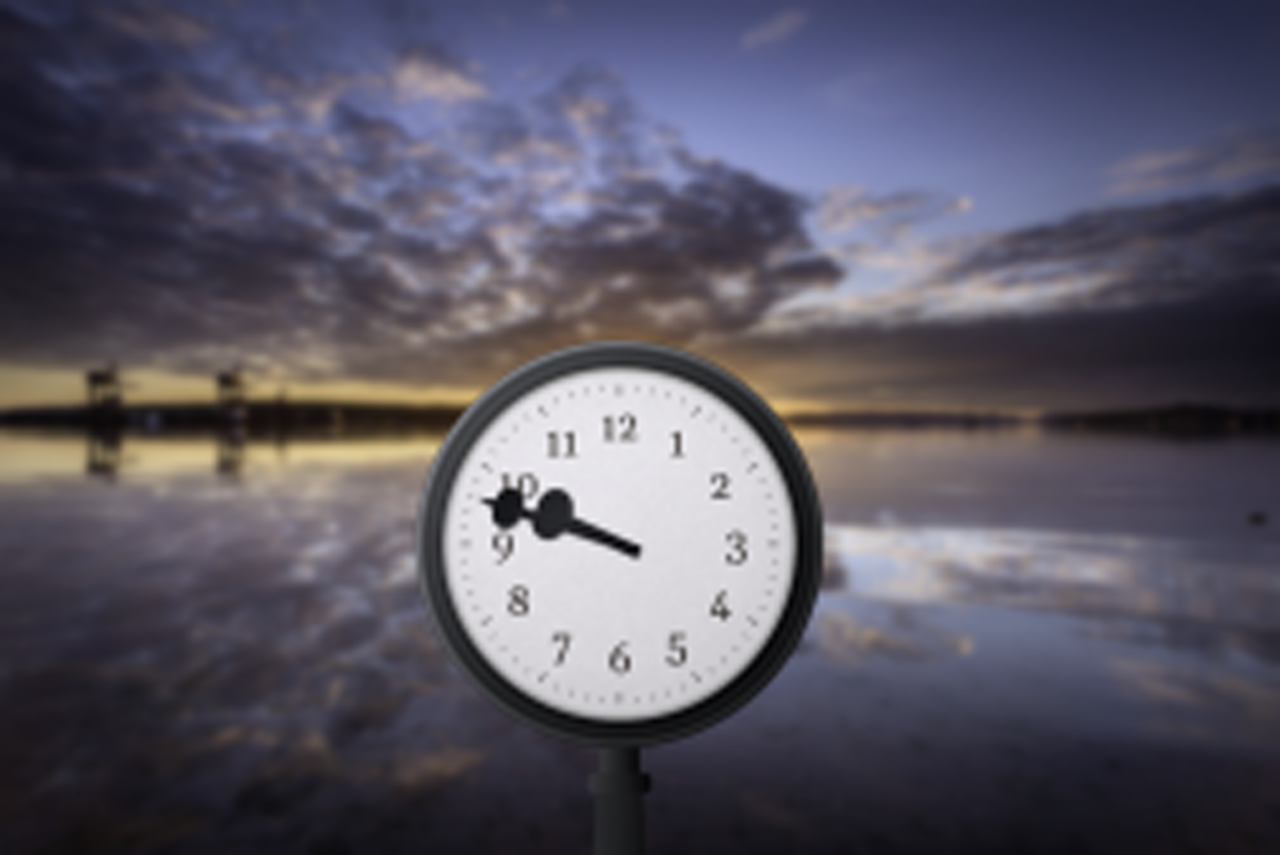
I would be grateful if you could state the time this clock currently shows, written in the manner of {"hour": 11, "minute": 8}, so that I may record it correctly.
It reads {"hour": 9, "minute": 48}
